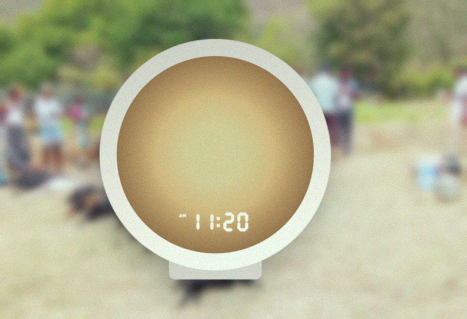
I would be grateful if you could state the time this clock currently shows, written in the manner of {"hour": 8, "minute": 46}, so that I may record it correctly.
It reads {"hour": 11, "minute": 20}
